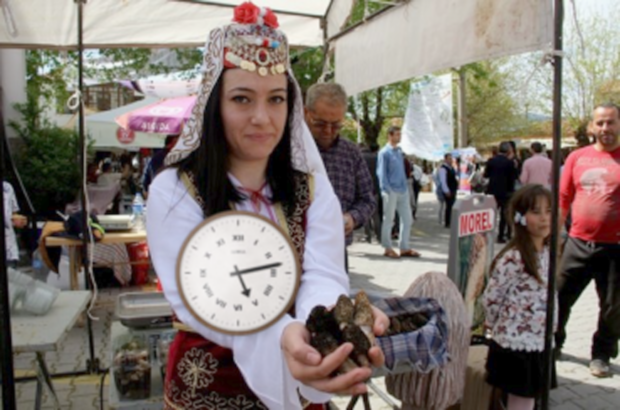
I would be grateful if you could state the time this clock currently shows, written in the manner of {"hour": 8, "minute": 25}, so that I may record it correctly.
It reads {"hour": 5, "minute": 13}
